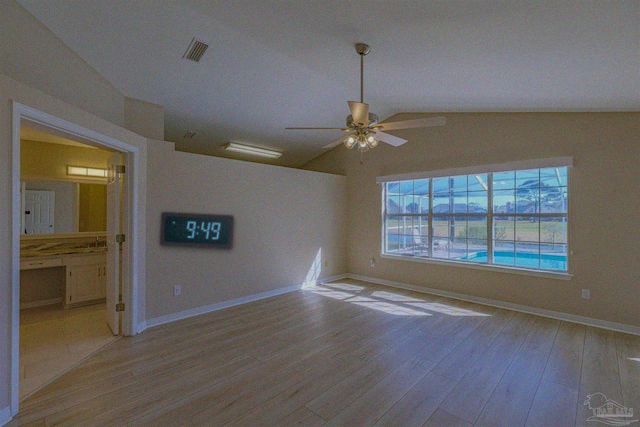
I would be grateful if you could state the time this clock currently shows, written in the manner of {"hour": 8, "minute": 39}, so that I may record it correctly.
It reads {"hour": 9, "minute": 49}
